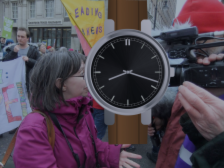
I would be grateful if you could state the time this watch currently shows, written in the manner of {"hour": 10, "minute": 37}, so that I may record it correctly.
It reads {"hour": 8, "minute": 18}
